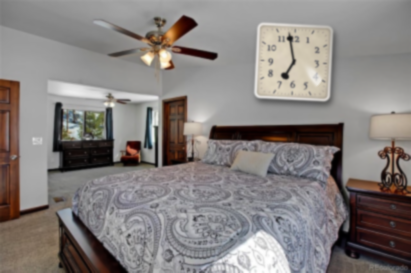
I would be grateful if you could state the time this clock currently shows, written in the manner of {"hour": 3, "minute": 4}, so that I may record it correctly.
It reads {"hour": 6, "minute": 58}
